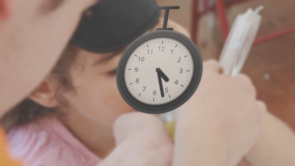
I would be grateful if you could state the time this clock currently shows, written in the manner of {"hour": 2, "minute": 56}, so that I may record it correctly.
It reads {"hour": 4, "minute": 27}
